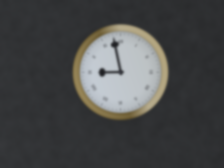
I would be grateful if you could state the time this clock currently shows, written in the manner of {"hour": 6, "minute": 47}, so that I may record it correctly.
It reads {"hour": 8, "minute": 58}
